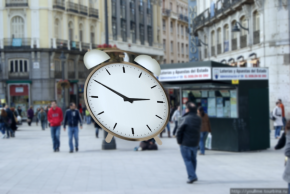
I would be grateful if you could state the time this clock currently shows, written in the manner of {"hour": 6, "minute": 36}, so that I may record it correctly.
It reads {"hour": 2, "minute": 50}
